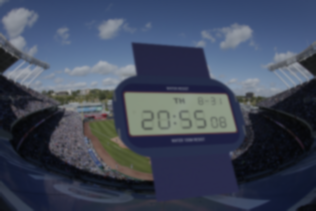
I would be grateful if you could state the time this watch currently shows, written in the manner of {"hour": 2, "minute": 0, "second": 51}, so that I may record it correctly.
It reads {"hour": 20, "minute": 55, "second": 8}
